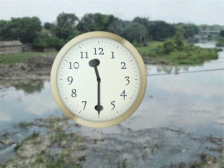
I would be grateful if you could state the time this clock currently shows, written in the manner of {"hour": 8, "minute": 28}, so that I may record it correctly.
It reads {"hour": 11, "minute": 30}
